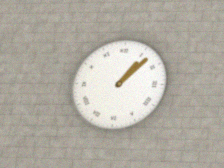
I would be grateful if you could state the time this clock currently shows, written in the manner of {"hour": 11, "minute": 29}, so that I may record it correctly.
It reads {"hour": 1, "minute": 7}
